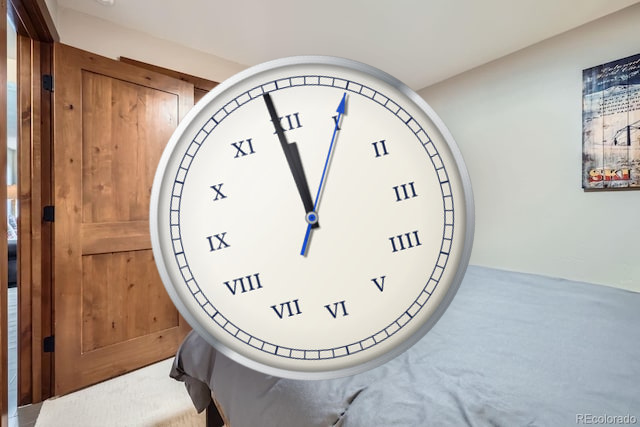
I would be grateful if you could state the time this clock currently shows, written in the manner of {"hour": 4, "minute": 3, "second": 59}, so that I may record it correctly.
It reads {"hour": 11, "minute": 59, "second": 5}
